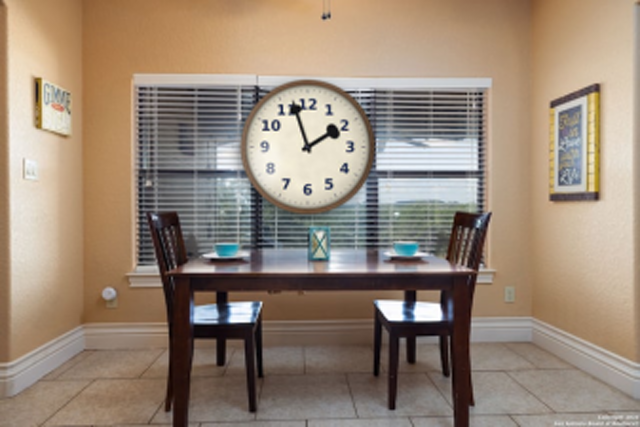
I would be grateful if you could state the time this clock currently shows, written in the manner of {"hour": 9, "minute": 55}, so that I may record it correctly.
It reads {"hour": 1, "minute": 57}
